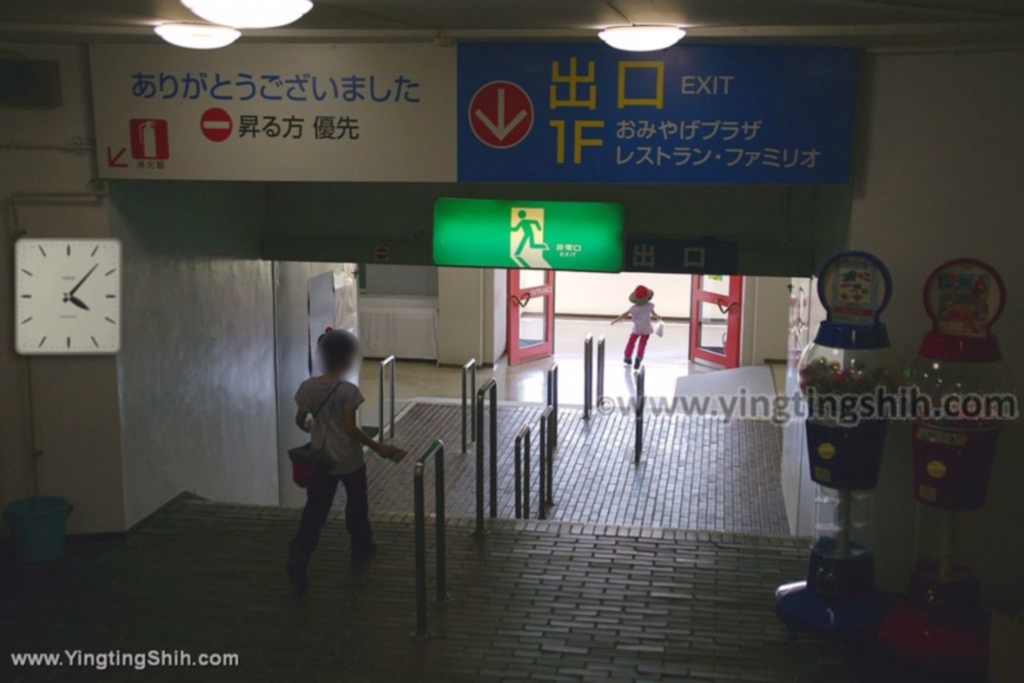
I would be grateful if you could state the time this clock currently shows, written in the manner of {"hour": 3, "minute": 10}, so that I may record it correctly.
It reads {"hour": 4, "minute": 7}
